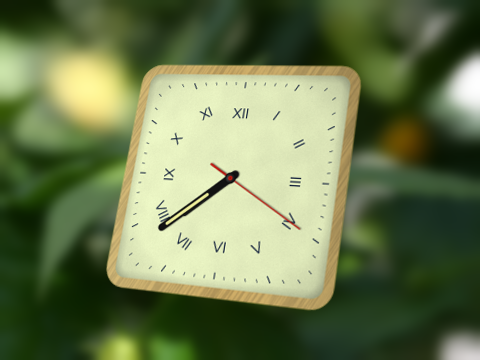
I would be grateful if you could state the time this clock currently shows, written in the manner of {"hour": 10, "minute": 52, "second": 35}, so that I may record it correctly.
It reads {"hour": 7, "minute": 38, "second": 20}
